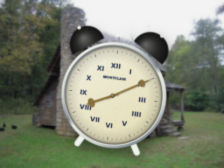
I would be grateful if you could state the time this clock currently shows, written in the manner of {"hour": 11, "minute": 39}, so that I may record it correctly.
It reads {"hour": 8, "minute": 10}
